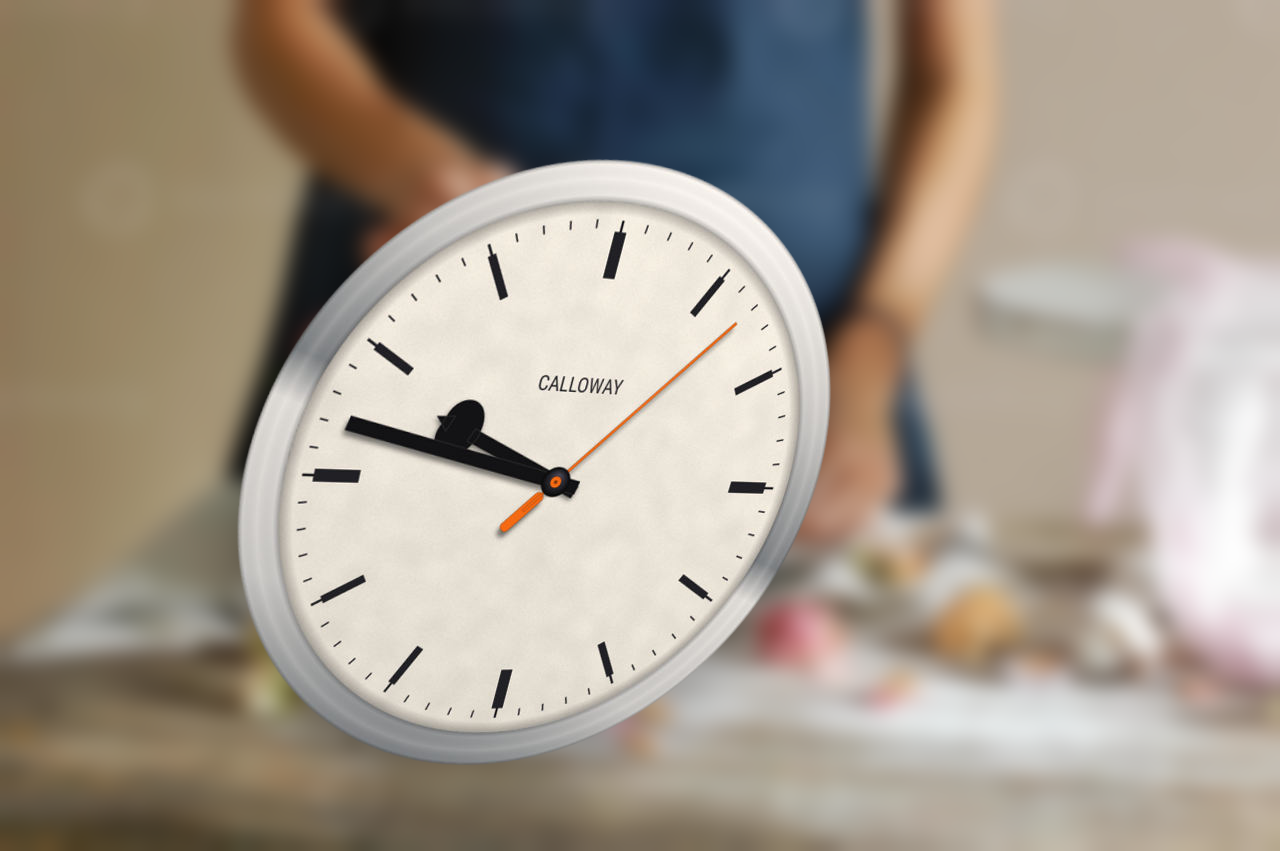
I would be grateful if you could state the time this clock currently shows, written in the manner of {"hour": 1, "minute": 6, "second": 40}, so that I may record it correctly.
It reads {"hour": 9, "minute": 47, "second": 7}
